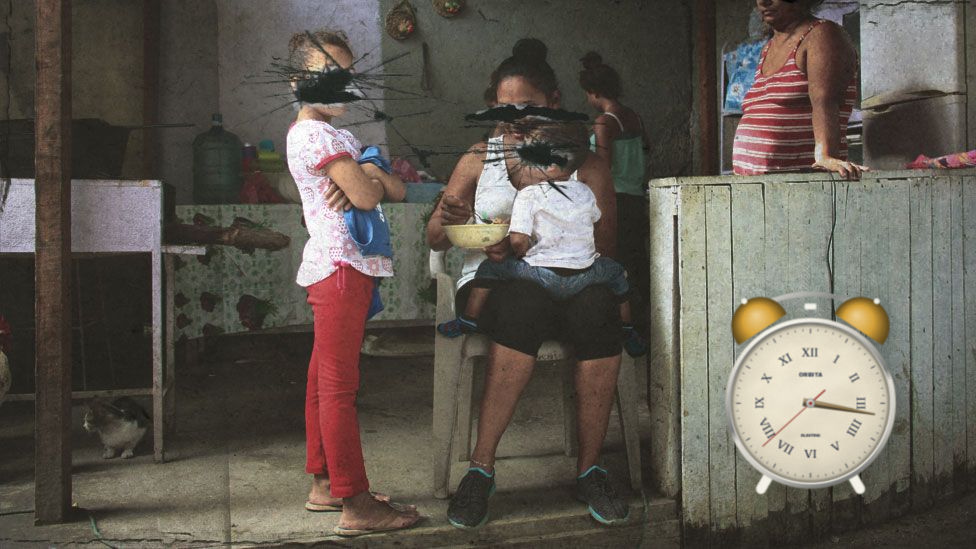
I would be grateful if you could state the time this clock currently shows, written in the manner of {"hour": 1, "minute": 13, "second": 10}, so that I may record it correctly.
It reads {"hour": 3, "minute": 16, "second": 38}
